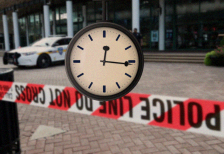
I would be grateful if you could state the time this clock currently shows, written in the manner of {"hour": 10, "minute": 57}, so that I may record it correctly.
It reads {"hour": 12, "minute": 16}
